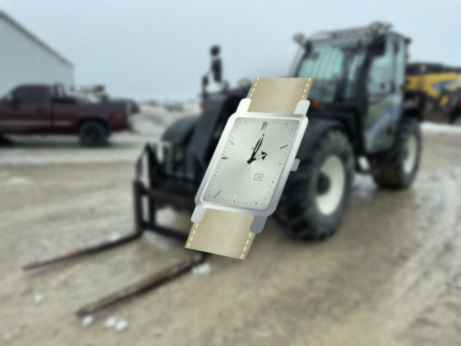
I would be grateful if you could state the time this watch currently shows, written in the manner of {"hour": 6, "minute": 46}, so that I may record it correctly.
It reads {"hour": 2, "minute": 1}
